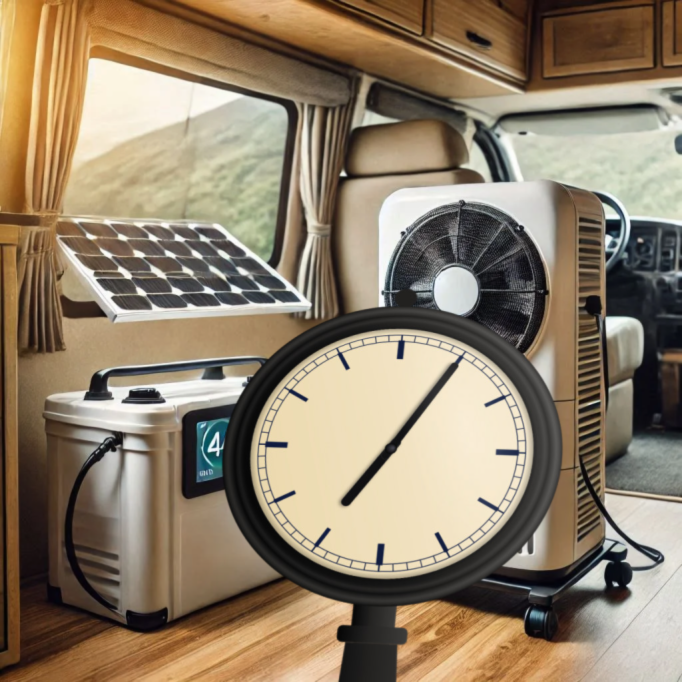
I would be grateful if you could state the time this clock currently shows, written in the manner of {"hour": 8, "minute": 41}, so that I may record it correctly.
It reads {"hour": 7, "minute": 5}
